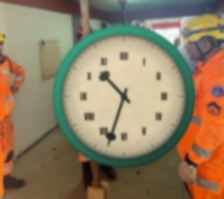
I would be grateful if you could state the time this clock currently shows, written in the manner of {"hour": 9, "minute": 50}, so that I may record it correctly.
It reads {"hour": 10, "minute": 33}
